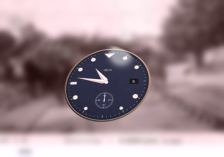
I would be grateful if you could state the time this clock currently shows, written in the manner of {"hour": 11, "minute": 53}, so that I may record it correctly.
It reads {"hour": 10, "minute": 47}
